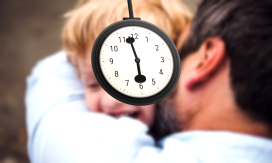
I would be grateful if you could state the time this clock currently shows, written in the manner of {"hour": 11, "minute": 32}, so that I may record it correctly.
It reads {"hour": 5, "minute": 58}
